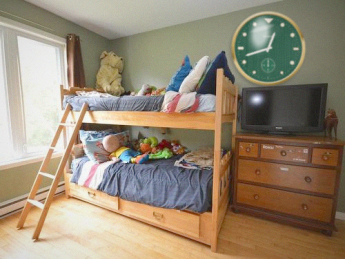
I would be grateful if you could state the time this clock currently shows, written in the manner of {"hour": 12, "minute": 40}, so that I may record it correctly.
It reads {"hour": 12, "minute": 42}
